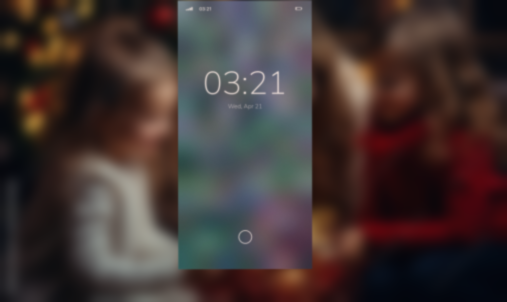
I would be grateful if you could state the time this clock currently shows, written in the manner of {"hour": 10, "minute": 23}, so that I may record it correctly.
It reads {"hour": 3, "minute": 21}
